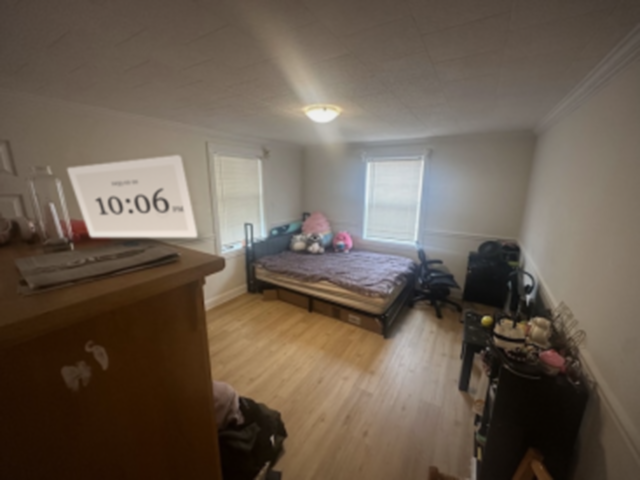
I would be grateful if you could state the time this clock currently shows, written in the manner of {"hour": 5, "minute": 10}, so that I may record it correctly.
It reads {"hour": 10, "minute": 6}
